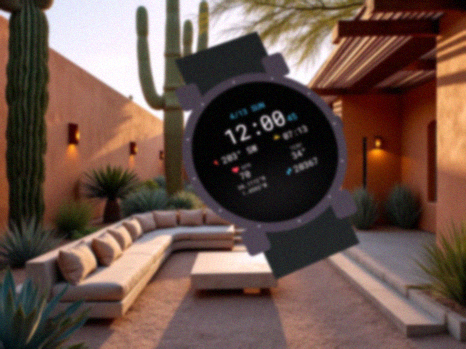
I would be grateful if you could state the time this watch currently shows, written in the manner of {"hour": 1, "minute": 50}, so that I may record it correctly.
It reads {"hour": 12, "minute": 0}
